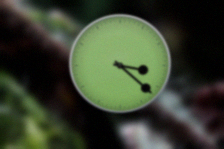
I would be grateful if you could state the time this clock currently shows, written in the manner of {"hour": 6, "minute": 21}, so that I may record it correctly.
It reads {"hour": 3, "minute": 22}
